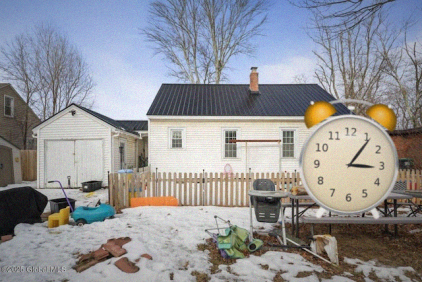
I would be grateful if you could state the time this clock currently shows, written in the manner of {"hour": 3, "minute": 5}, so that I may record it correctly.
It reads {"hour": 3, "minute": 6}
